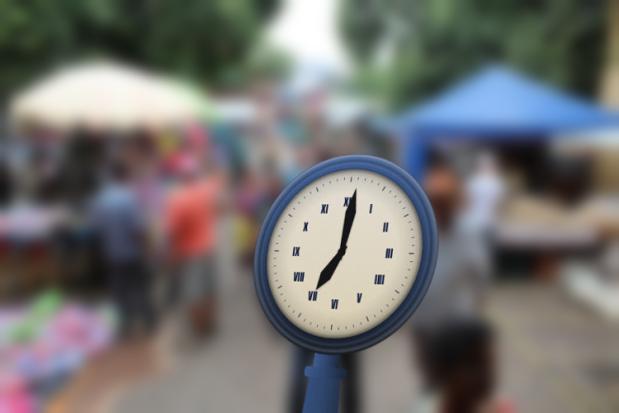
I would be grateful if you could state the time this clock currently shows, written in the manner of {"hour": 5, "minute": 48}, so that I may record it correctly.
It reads {"hour": 7, "minute": 1}
